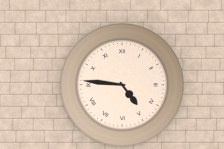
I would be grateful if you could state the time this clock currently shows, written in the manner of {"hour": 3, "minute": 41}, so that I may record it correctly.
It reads {"hour": 4, "minute": 46}
